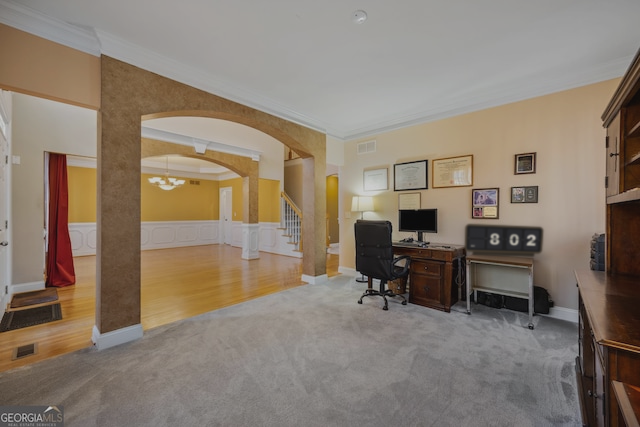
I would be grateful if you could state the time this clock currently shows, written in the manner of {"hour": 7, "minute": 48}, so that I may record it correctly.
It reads {"hour": 8, "minute": 2}
